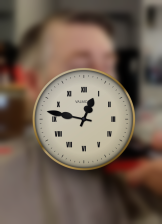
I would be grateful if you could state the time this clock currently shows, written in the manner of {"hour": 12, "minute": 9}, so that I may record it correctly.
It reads {"hour": 12, "minute": 47}
